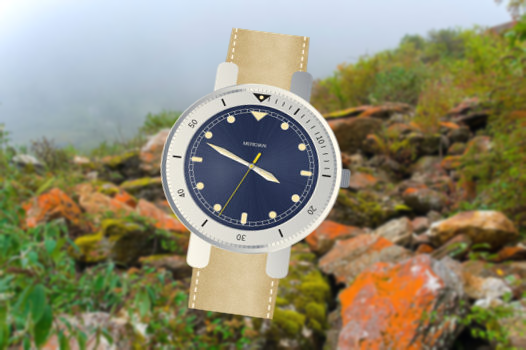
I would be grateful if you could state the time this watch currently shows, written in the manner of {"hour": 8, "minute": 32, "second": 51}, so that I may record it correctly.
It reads {"hour": 3, "minute": 48, "second": 34}
